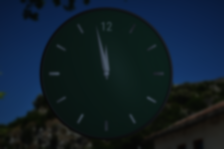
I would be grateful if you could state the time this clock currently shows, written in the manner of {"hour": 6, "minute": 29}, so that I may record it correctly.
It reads {"hour": 11, "minute": 58}
